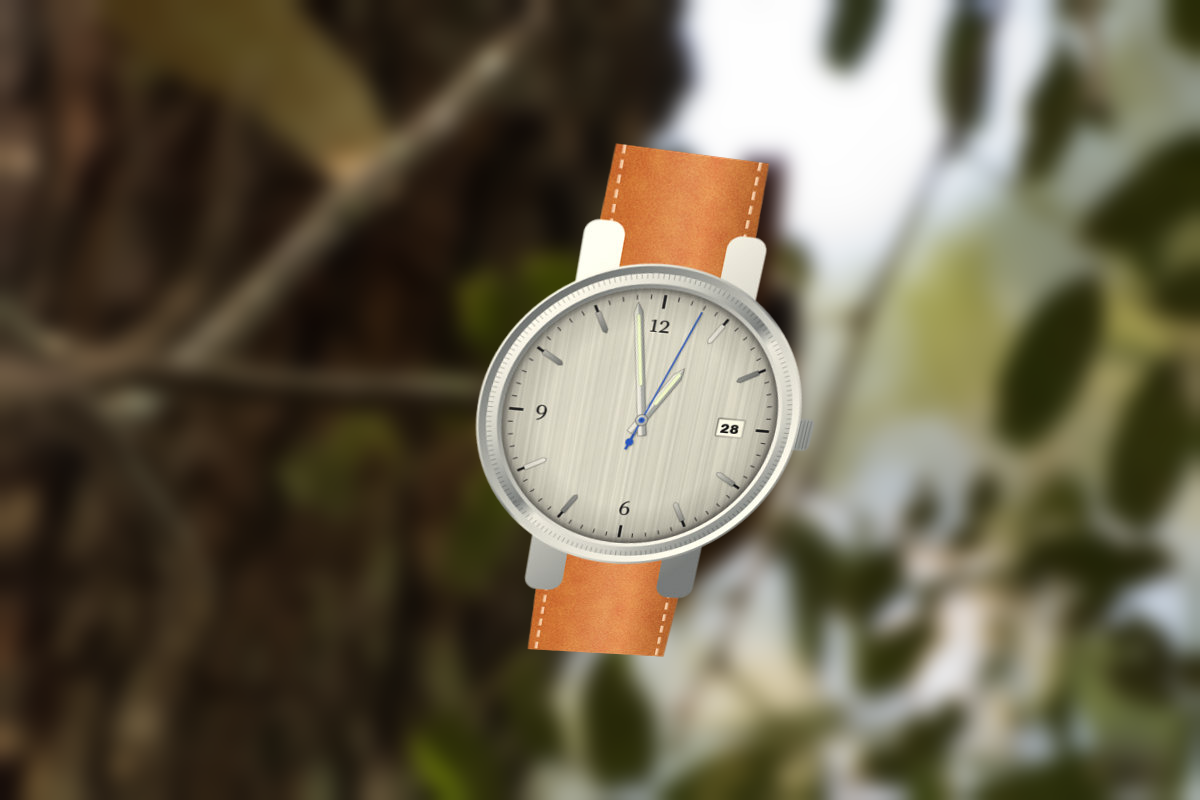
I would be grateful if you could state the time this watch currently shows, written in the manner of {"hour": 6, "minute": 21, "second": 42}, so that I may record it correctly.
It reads {"hour": 12, "minute": 58, "second": 3}
